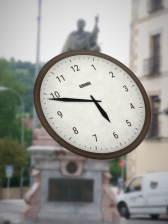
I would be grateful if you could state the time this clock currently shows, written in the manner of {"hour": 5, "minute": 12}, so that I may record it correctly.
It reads {"hour": 5, "minute": 49}
